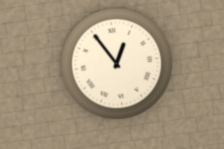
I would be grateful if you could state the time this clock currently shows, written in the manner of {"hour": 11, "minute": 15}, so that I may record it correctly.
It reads {"hour": 12, "minute": 55}
